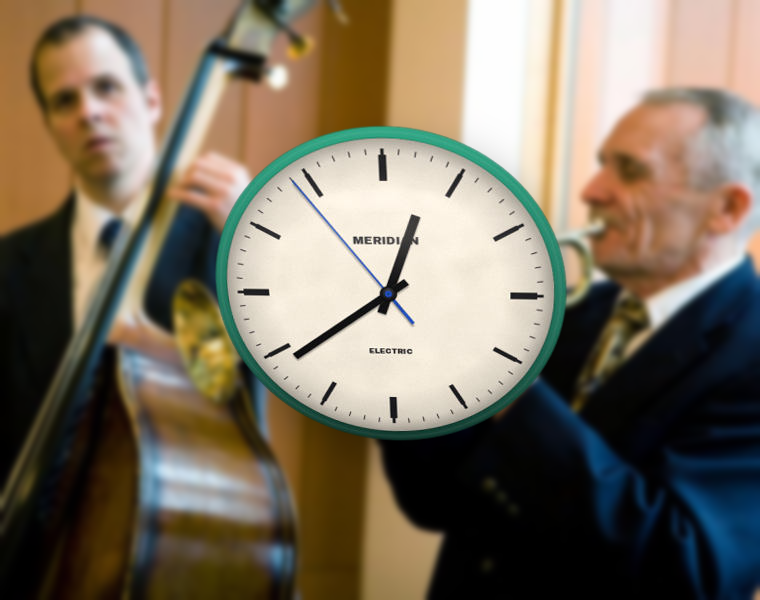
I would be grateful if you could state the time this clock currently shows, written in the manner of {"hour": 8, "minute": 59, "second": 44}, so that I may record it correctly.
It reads {"hour": 12, "minute": 38, "second": 54}
